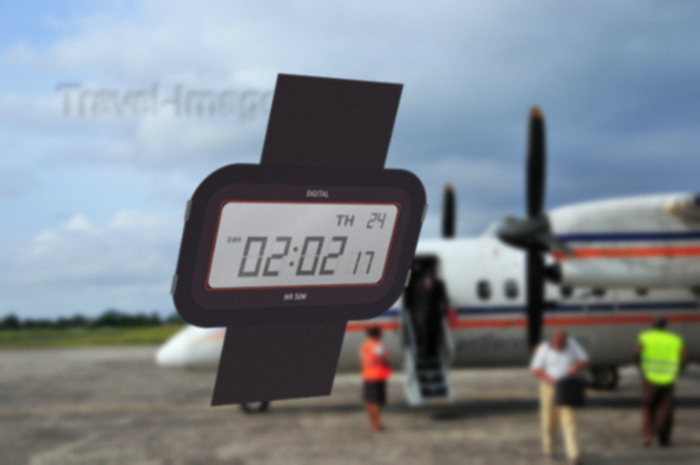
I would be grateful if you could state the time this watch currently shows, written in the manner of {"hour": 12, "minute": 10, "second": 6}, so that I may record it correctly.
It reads {"hour": 2, "minute": 2, "second": 17}
